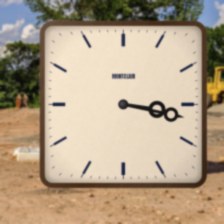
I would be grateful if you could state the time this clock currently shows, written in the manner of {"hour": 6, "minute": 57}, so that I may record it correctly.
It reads {"hour": 3, "minute": 17}
